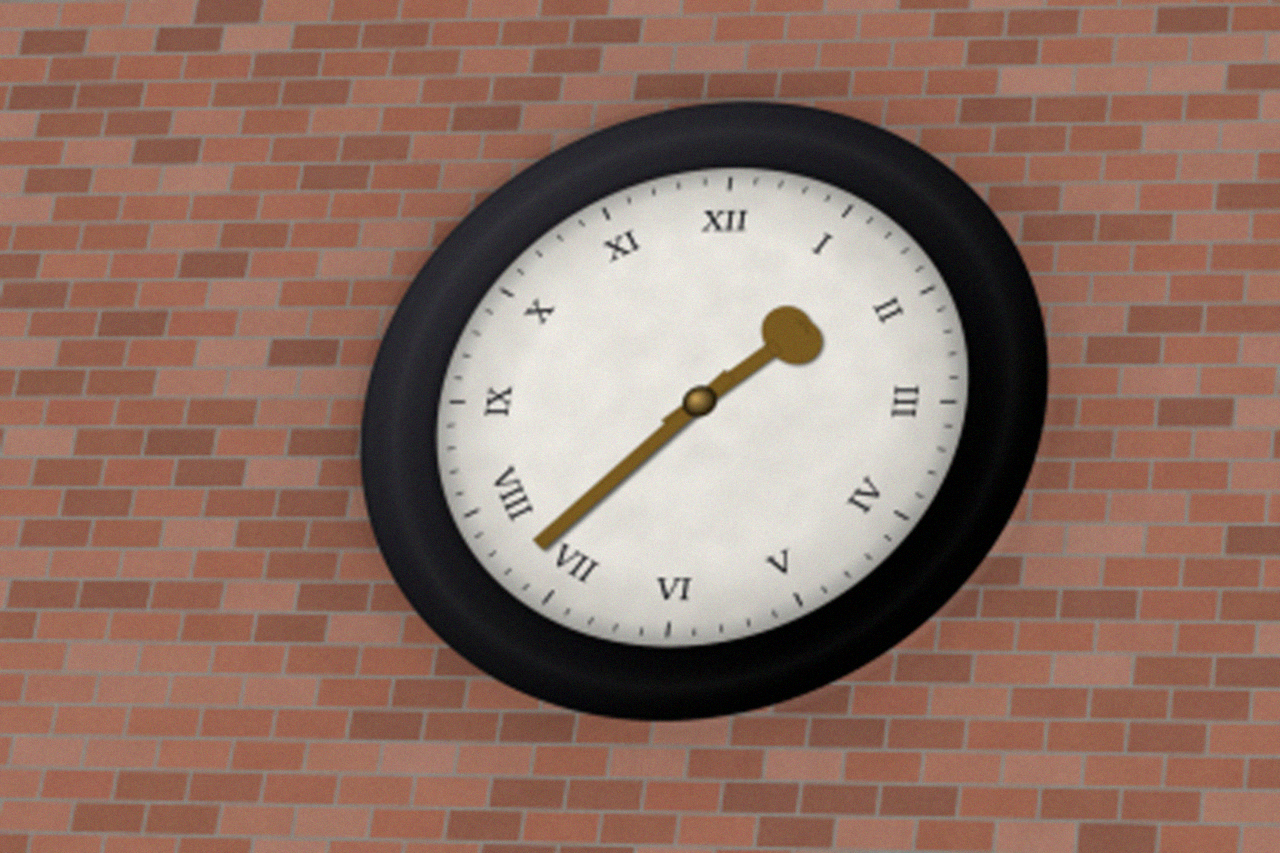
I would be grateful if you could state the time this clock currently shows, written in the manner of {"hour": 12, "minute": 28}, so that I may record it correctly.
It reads {"hour": 1, "minute": 37}
